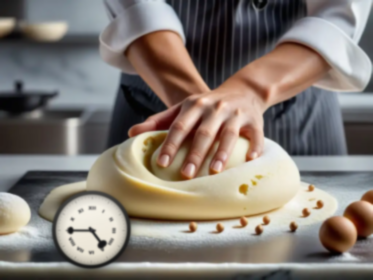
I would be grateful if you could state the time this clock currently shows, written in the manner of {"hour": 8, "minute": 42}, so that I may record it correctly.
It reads {"hour": 4, "minute": 45}
